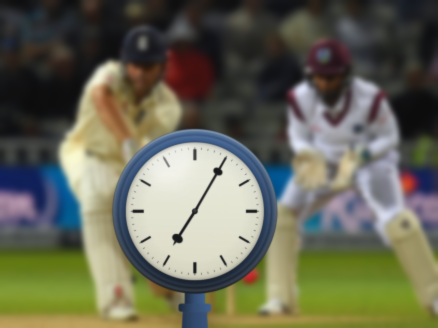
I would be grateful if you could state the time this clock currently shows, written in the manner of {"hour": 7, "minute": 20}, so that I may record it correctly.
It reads {"hour": 7, "minute": 5}
